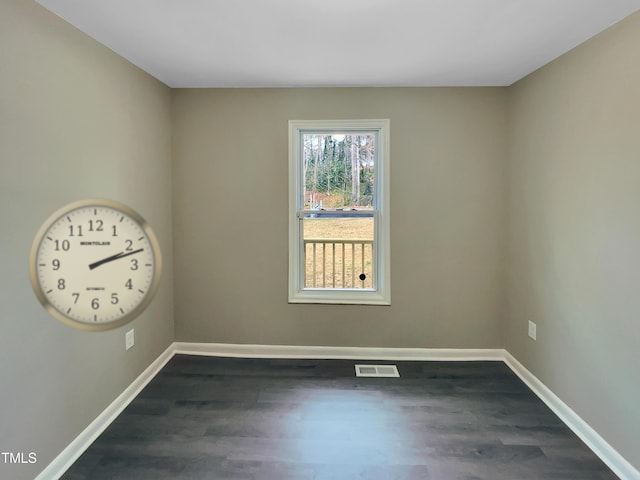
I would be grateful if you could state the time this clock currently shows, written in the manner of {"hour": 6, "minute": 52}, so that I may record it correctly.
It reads {"hour": 2, "minute": 12}
